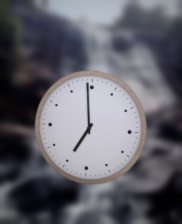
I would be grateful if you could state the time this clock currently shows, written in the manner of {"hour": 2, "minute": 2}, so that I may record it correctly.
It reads {"hour": 6, "minute": 59}
